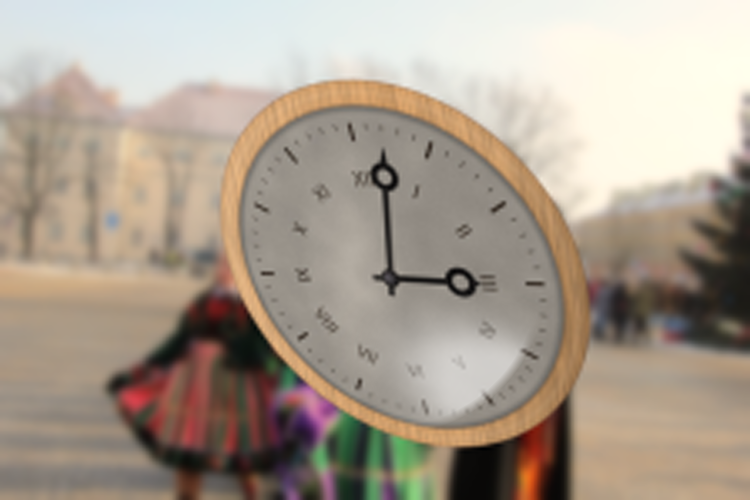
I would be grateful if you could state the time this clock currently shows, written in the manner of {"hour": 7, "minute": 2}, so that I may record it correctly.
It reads {"hour": 3, "minute": 2}
